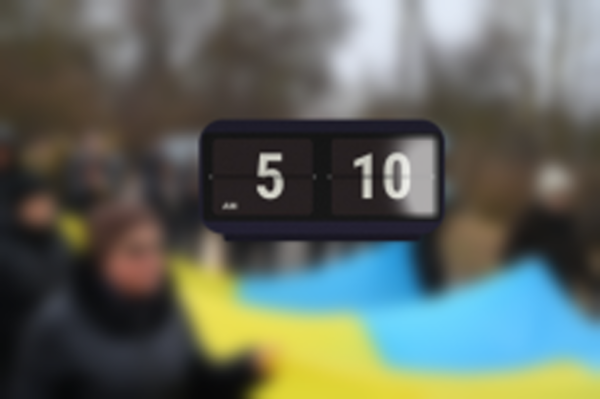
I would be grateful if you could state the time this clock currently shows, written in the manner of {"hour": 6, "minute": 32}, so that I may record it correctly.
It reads {"hour": 5, "minute": 10}
